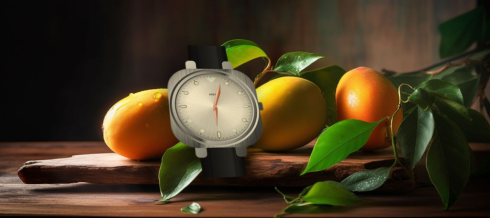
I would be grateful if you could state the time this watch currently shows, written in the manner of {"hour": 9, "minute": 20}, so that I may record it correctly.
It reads {"hour": 6, "minute": 3}
